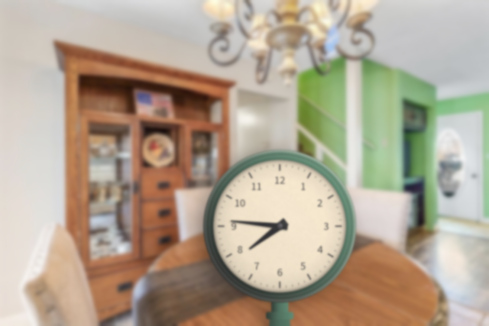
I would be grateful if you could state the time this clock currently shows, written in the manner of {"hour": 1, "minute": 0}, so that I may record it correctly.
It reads {"hour": 7, "minute": 46}
